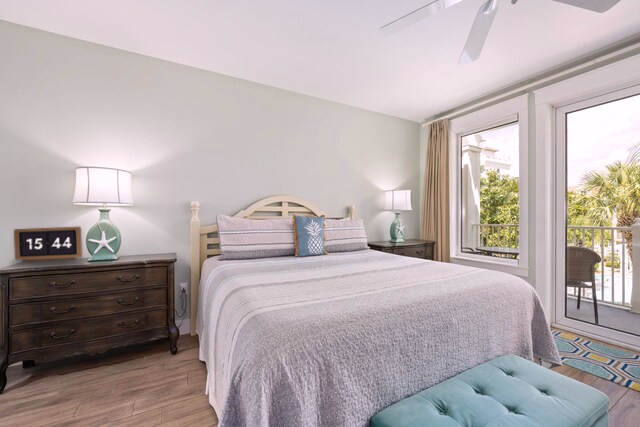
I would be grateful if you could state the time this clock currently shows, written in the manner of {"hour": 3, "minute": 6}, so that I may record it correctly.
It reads {"hour": 15, "minute": 44}
